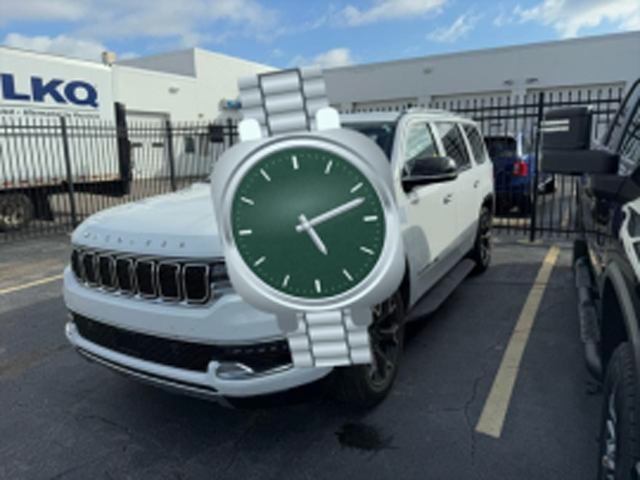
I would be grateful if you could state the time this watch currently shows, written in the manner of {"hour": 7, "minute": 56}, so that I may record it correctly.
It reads {"hour": 5, "minute": 12}
